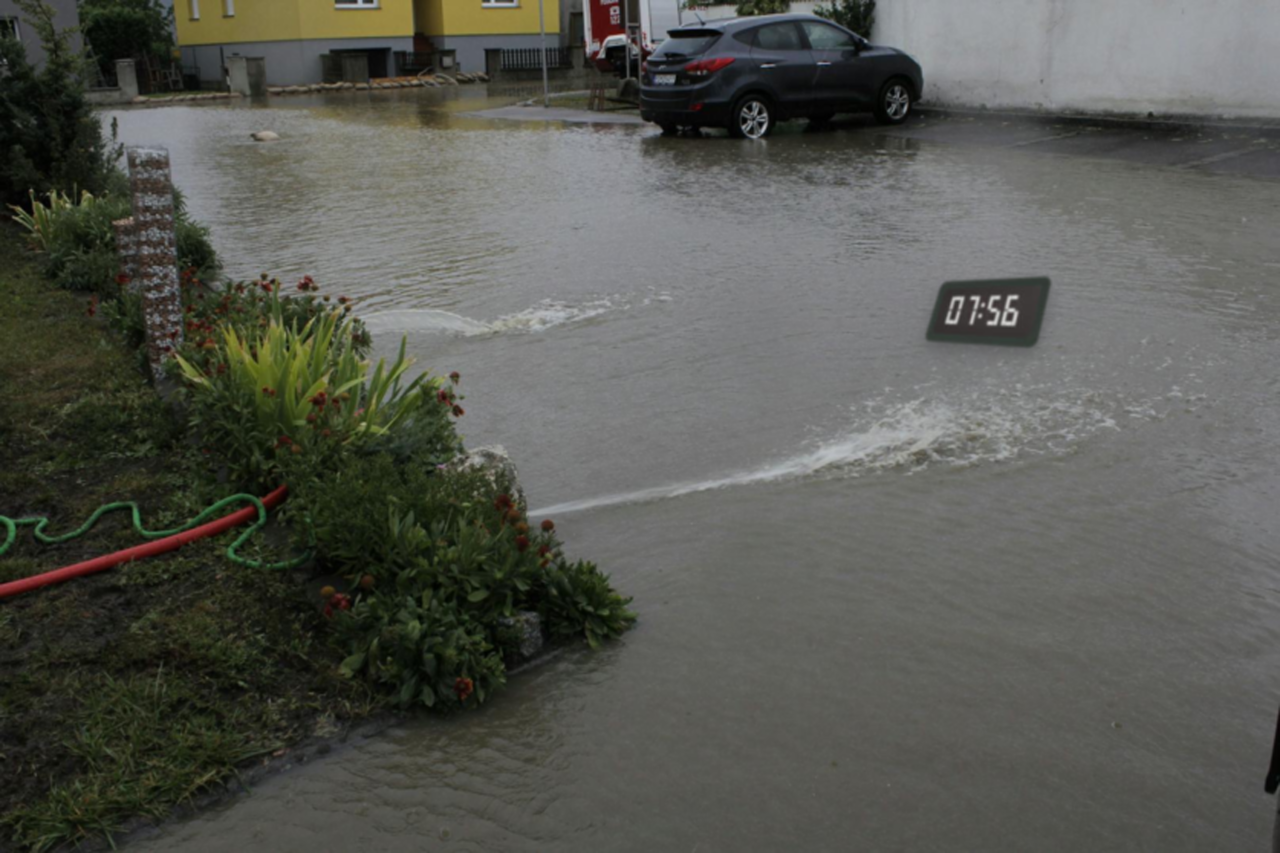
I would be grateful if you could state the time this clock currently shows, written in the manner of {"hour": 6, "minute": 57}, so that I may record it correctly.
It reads {"hour": 7, "minute": 56}
